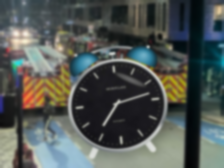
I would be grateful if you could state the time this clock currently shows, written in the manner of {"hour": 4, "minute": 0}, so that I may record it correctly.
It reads {"hour": 7, "minute": 13}
